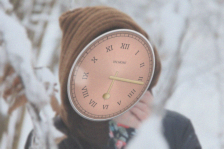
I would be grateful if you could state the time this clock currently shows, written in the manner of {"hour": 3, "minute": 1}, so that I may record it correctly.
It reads {"hour": 6, "minute": 16}
